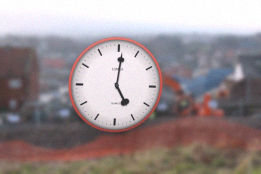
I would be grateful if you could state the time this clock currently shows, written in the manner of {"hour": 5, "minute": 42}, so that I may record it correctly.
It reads {"hour": 5, "minute": 1}
